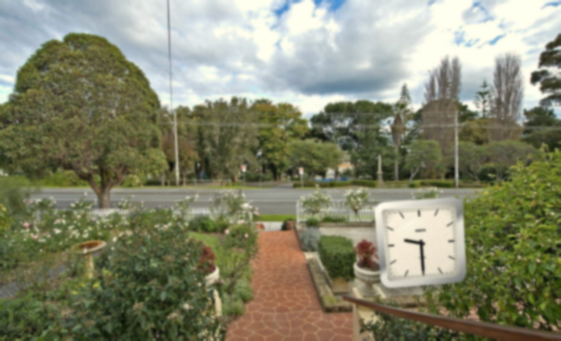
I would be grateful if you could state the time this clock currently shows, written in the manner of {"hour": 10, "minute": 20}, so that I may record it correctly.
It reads {"hour": 9, "minute": 30}
